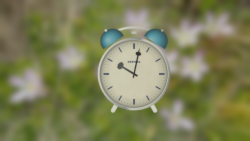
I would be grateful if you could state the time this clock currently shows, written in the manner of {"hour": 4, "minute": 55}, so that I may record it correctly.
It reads {"hour": 10, "minute": 2}
